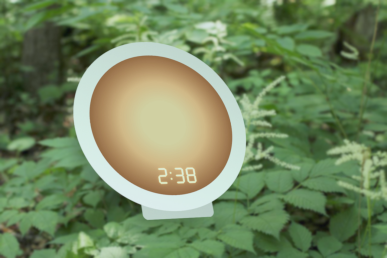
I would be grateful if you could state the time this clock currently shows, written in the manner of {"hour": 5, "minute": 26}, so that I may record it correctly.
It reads {"hour": 2, "minute": 38}
